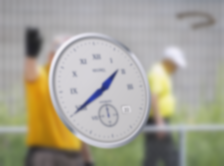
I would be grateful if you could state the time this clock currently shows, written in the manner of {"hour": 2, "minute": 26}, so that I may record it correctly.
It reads {"hour": 1, "minute": 40}
